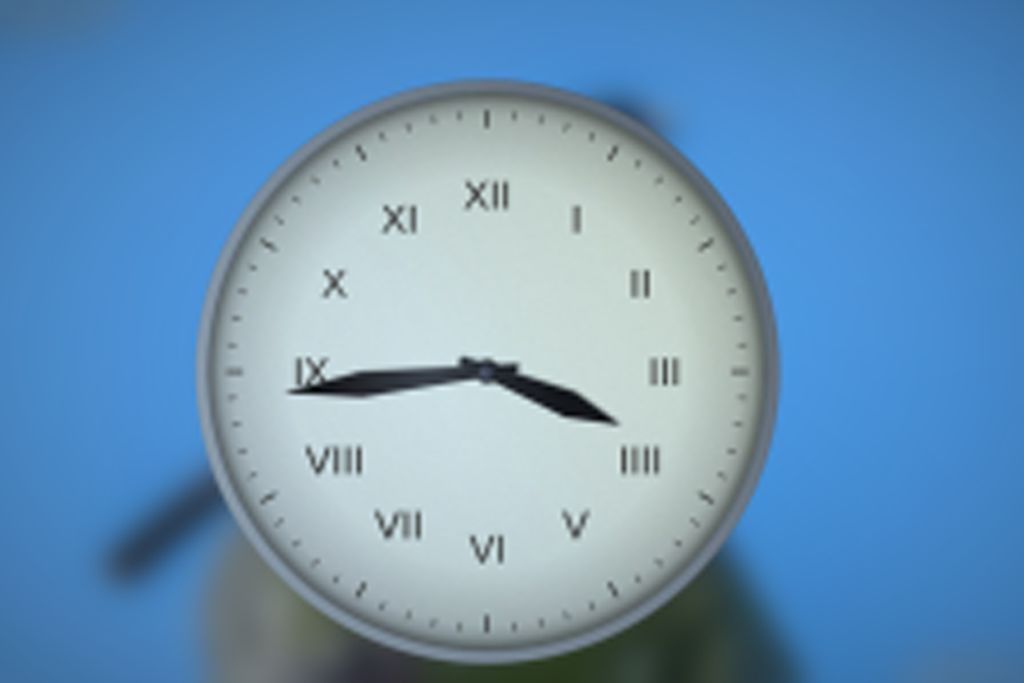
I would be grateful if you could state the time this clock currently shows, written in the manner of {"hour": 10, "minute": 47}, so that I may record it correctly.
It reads {"hour": 3, "minute": 44}
